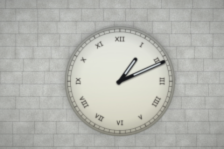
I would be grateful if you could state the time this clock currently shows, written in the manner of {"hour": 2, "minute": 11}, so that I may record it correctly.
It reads {"hour": 1, "minute": 11}
